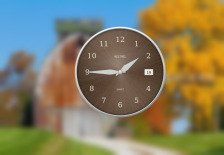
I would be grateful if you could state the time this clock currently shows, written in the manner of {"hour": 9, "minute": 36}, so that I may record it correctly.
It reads {"hour": 1, "minute": 45}
